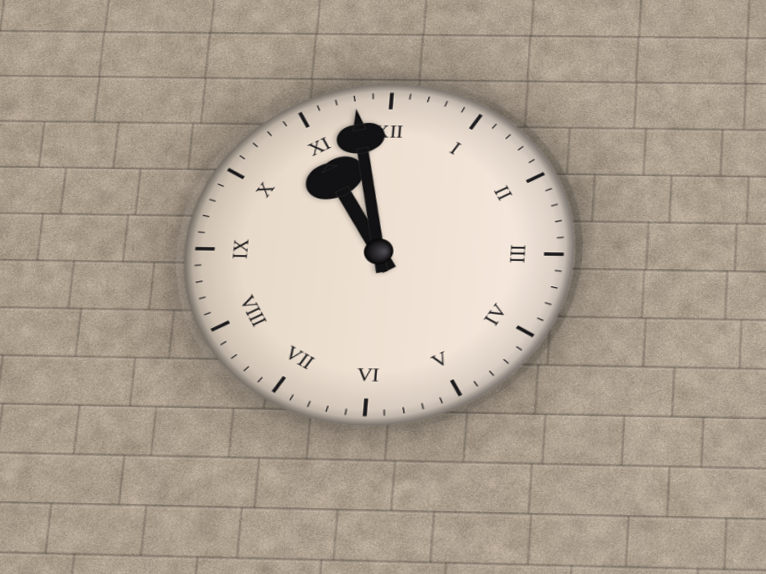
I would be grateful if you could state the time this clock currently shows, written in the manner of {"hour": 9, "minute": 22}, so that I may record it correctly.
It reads {"hour": 10, "minute": 58}
